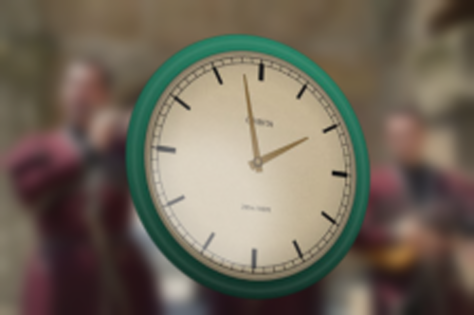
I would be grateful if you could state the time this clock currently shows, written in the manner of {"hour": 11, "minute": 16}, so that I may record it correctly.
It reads {"hour": 1, "minute": 58}
